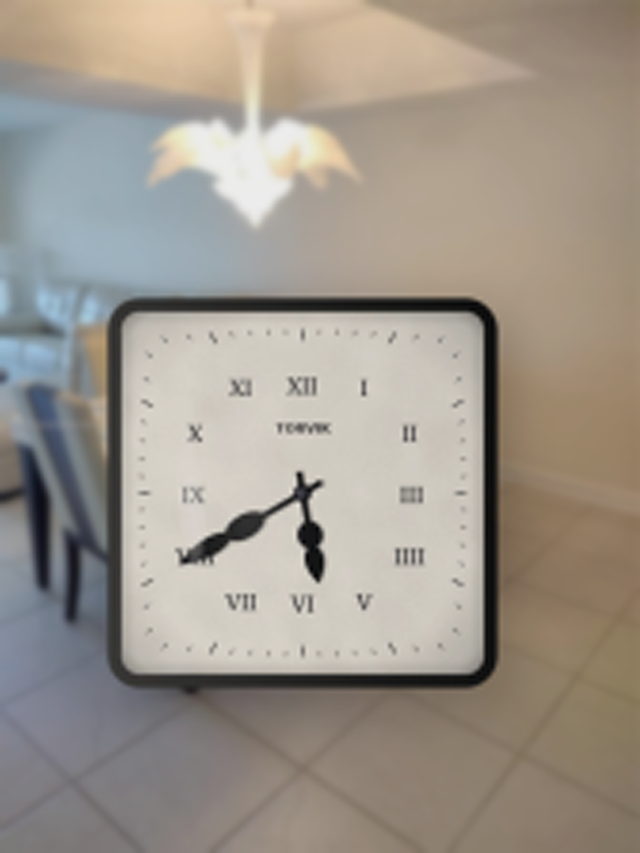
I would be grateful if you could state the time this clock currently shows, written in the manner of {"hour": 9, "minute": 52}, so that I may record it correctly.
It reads {"hour": 5, "minute": 40}
